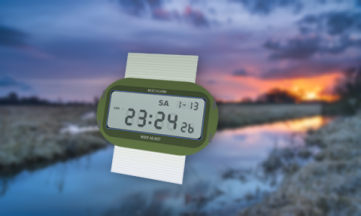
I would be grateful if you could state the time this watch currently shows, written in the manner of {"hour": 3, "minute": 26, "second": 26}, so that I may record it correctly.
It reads {"hour": 23, "minute": 24, "second": 26}
